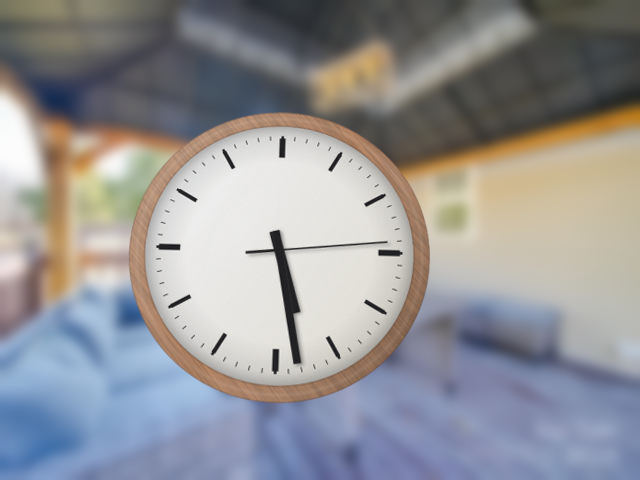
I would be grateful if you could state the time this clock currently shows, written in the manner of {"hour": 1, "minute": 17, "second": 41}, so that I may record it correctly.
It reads {"hour": 5, "minute": 28, "second": 14}
